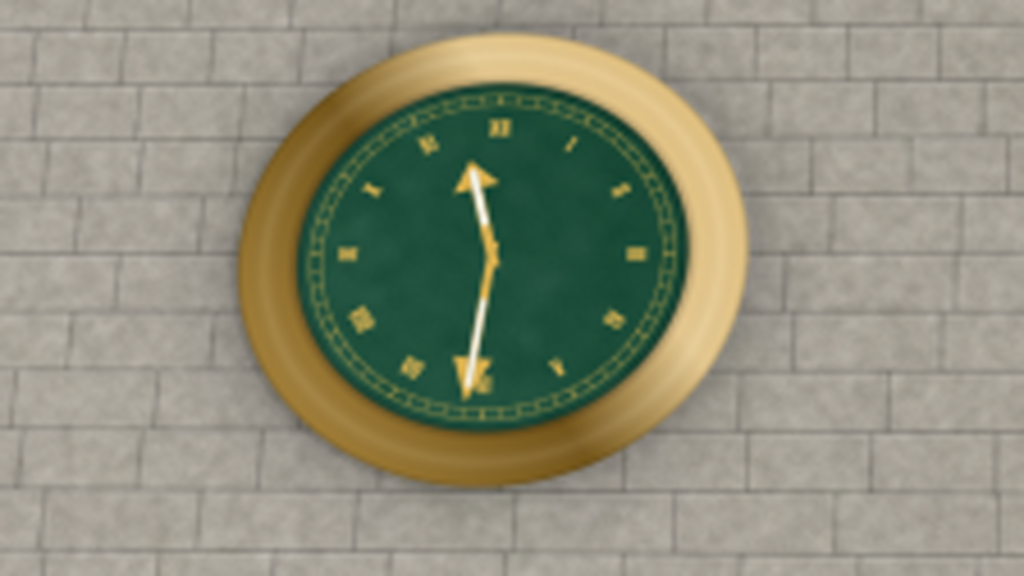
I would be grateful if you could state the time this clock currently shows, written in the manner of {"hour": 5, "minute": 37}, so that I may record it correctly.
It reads {"hour": 11, "minute": 31}
